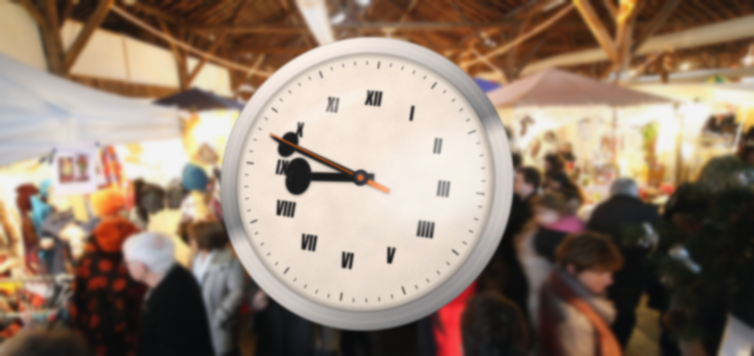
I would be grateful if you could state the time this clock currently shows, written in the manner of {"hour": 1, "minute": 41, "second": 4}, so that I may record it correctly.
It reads {"hour": 8, "minute": 47, "second": 48}
